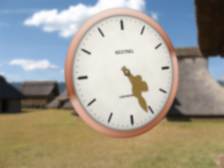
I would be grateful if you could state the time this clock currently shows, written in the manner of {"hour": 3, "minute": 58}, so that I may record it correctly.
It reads {"hour": 4, "minute": 26}
